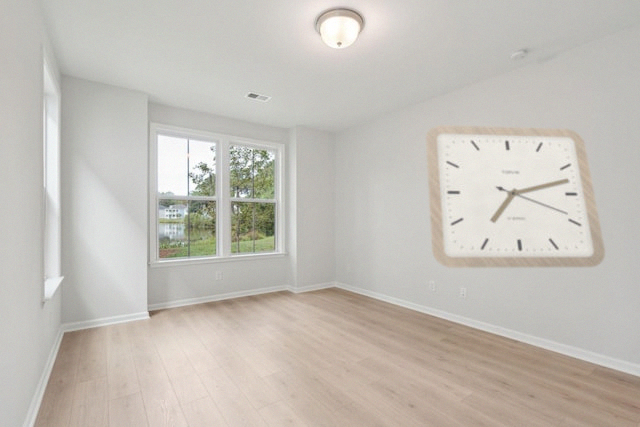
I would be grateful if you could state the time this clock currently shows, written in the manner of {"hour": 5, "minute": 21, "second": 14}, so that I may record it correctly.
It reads {"hour": 7, "minute": 12, "second": 19}
